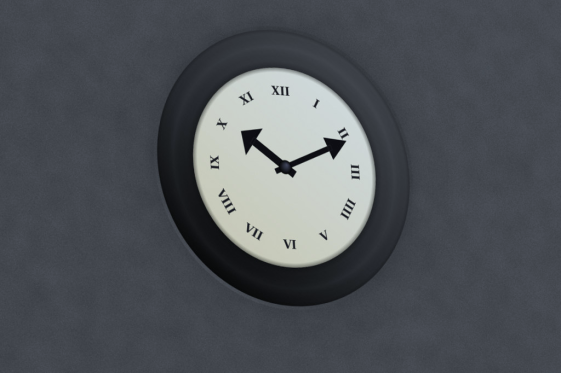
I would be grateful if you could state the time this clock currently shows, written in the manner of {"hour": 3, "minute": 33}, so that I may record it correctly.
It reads {"hour": 10, "minute": 11}
